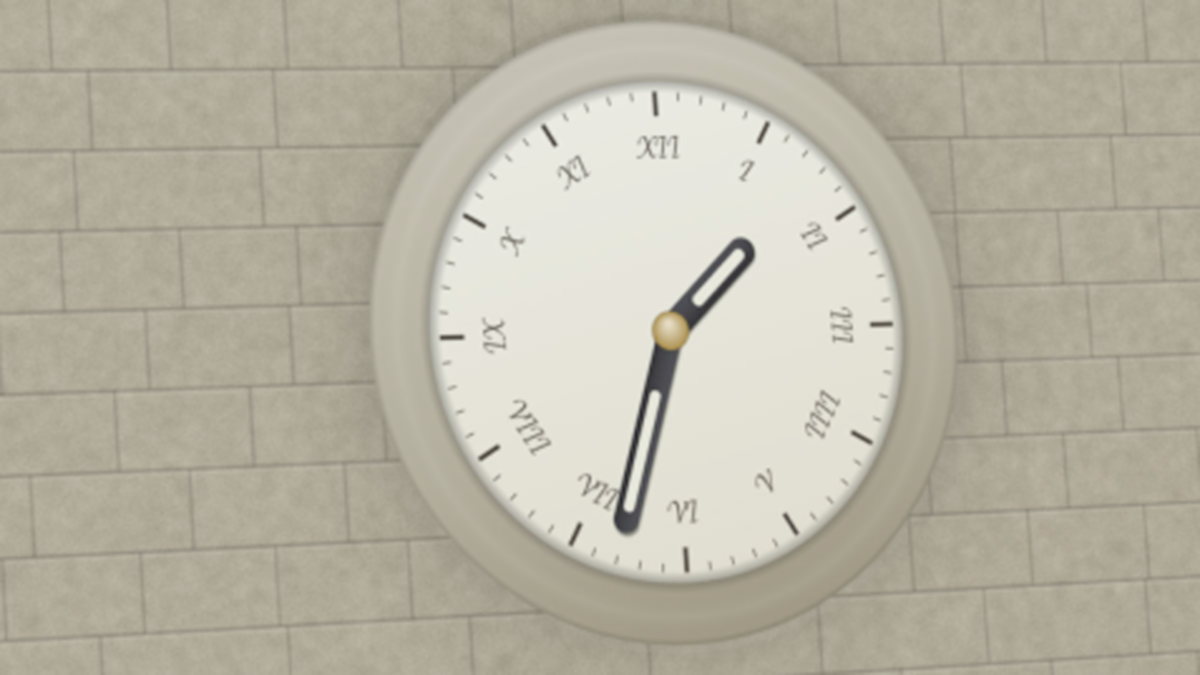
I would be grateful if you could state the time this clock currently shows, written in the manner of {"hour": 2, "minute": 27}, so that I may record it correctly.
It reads {"hour": 1, "minute": 33}
